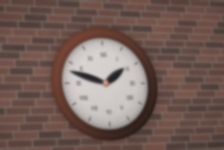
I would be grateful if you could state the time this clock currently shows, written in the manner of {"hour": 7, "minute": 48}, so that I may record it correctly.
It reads {"hour": 1, "minute": 48}
